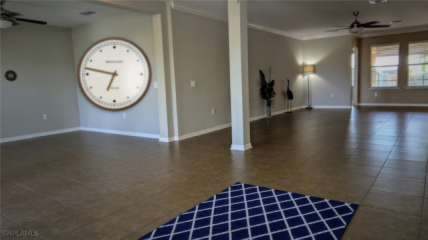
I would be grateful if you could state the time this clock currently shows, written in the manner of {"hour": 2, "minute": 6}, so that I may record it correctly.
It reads {"hour": 6, "minute": 47}
